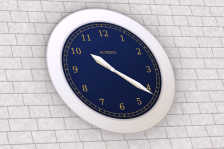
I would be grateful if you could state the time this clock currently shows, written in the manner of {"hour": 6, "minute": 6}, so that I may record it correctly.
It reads {"hour": 10, "minute": 21}
